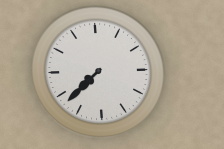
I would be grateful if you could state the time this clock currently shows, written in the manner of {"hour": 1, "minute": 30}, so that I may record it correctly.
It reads {"hour": 7, "minute": 38}
